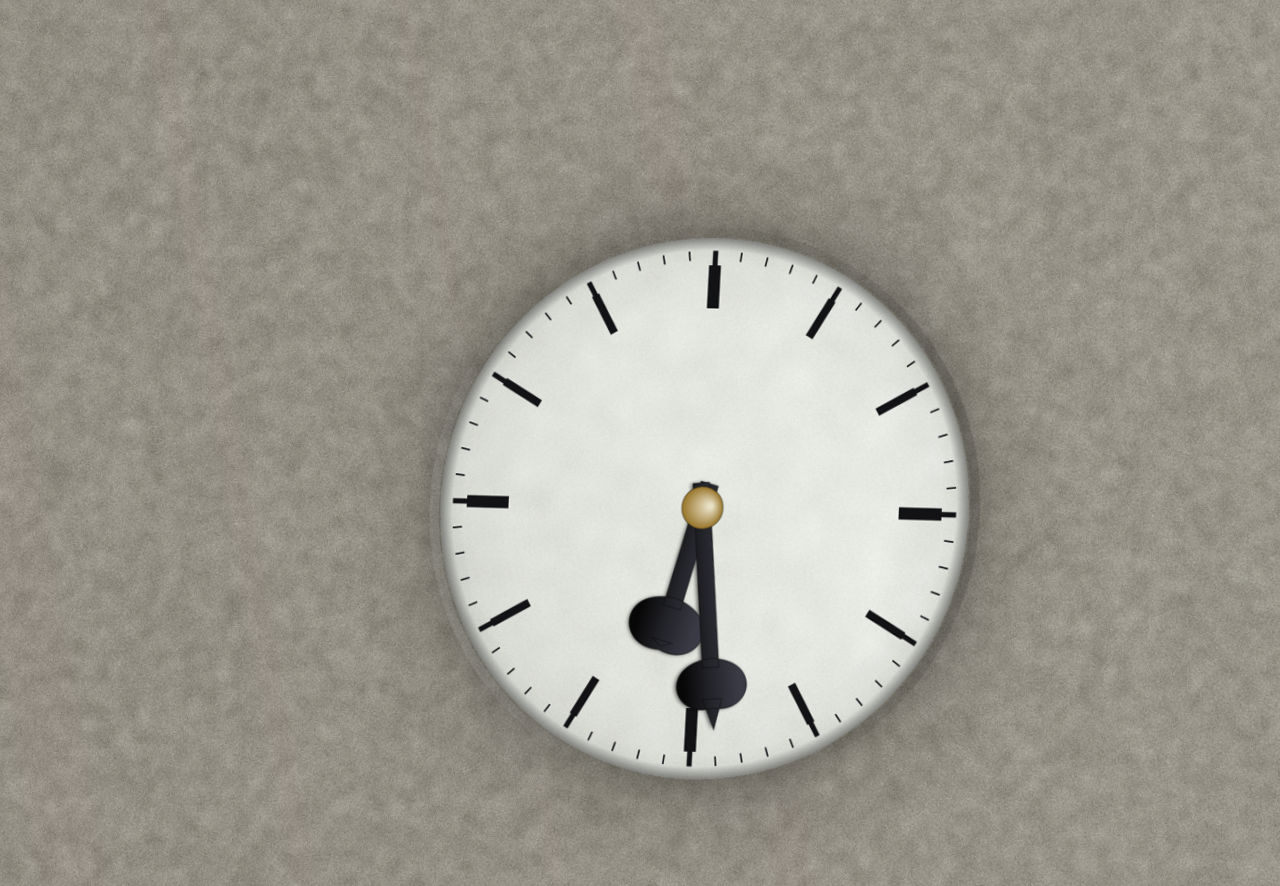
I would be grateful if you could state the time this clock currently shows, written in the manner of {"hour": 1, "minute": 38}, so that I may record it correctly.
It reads {"hour": 6, "minute": 29}
